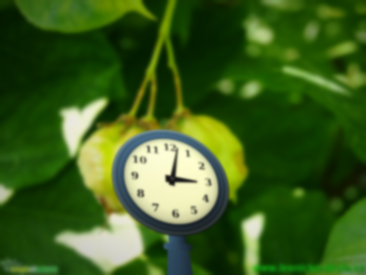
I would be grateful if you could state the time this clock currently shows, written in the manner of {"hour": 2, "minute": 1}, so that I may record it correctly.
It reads {"hour": 3, "minute": 2}
